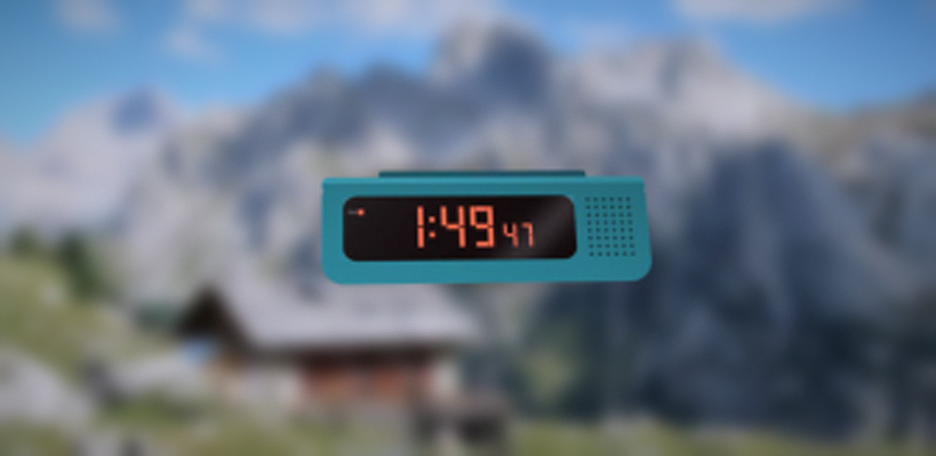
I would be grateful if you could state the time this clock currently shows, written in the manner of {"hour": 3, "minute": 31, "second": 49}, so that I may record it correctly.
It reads {"hour": 1, "minute": 49, "second": 47}
